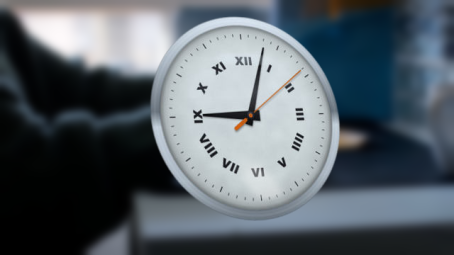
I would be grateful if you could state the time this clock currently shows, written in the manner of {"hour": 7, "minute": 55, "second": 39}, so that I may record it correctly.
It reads {"hour": 9, "minute": 3, "second": 9}
